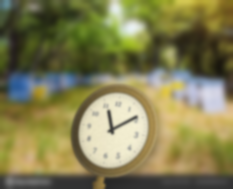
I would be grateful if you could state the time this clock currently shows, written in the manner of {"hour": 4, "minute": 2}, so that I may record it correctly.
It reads {"hour": 11, "minute": 9}
